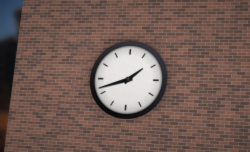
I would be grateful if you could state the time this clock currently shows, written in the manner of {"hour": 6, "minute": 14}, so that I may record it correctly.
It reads {"hour": 1, "minute": 42}
